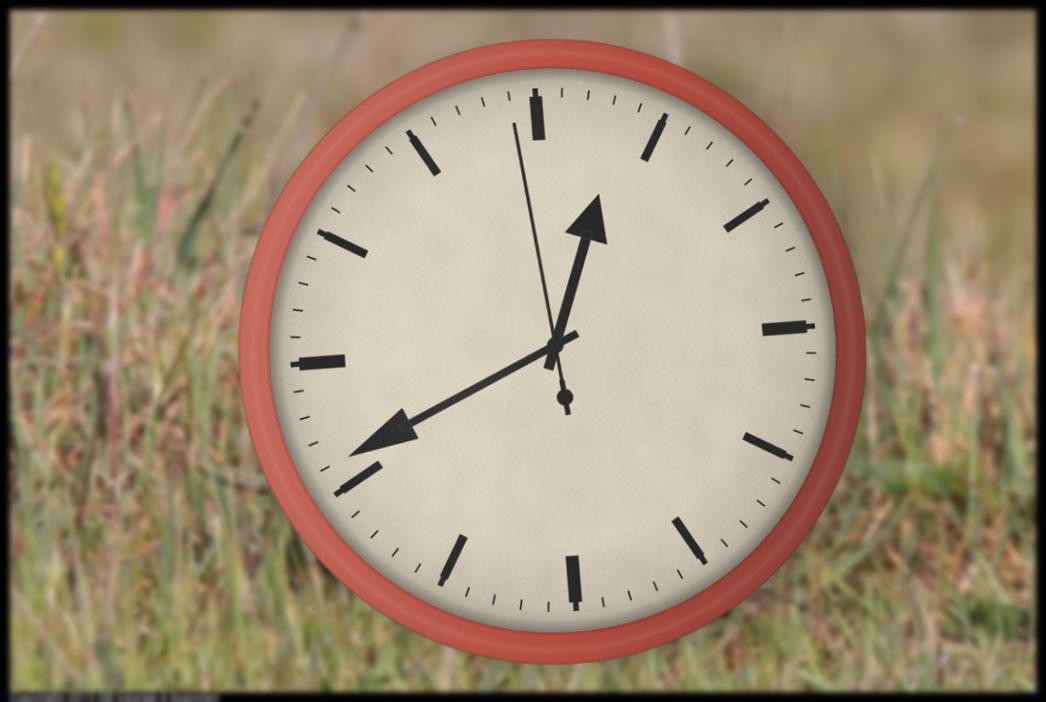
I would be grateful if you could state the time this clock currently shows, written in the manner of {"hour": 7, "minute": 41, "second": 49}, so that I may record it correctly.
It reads {"hour": 12, "minute": 40, "second": 59}
